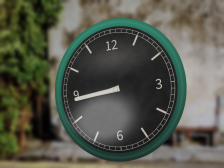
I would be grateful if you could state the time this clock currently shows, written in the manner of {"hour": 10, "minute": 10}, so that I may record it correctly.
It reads {"hour": 8, "minute": 44}
